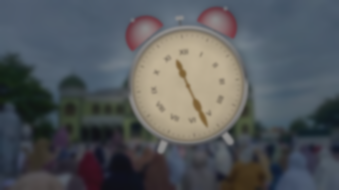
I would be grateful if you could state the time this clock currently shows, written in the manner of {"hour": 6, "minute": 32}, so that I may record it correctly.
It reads {"hour": 11, "minute": 27}
